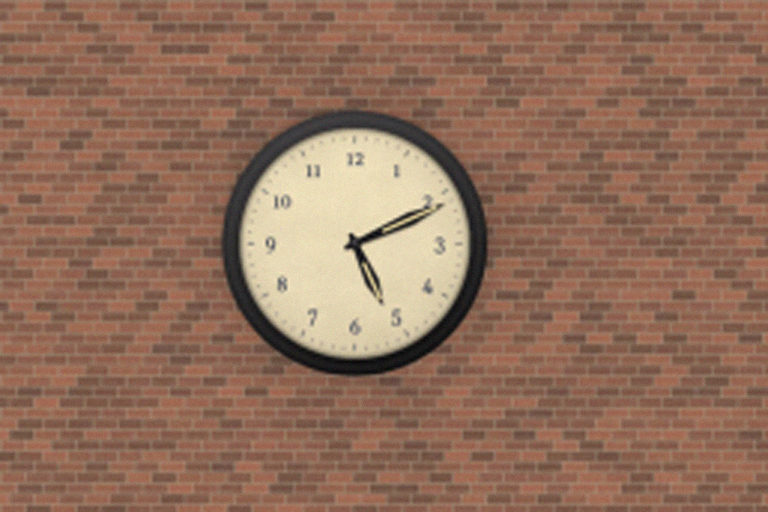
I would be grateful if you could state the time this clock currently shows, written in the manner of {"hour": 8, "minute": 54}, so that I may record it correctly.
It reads {"hour": 5, "minute": 11}
